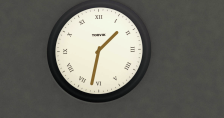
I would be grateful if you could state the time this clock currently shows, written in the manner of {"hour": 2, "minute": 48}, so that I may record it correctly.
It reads {"hour": 1, "minute": 32}
